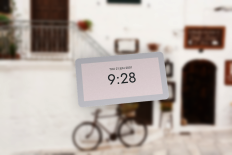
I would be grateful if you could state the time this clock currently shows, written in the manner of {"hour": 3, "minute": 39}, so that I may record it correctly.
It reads {"hour": 9, "minute": 28}
